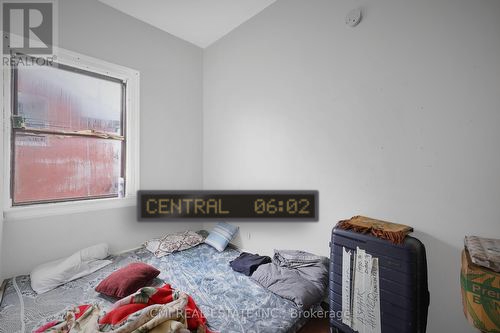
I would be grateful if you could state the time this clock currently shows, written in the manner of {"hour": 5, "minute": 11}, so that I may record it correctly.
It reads {"hour": 6, "minute": 2}
